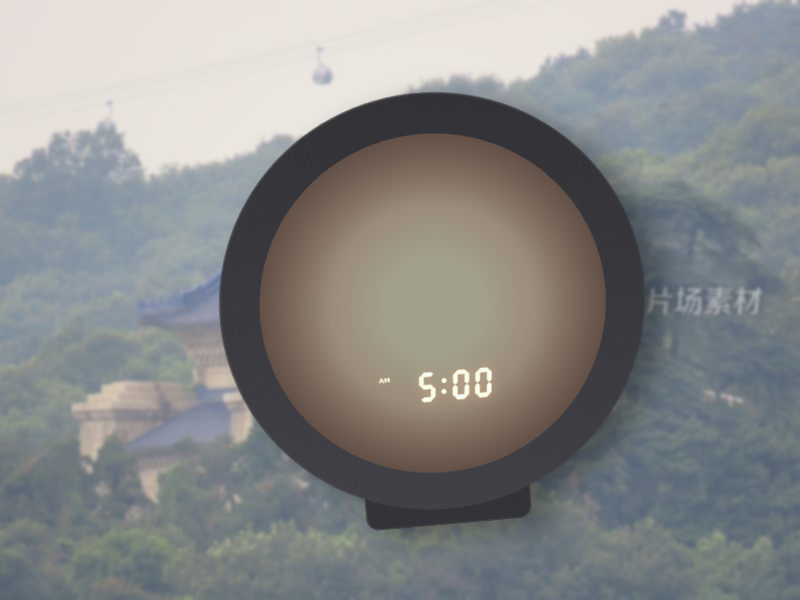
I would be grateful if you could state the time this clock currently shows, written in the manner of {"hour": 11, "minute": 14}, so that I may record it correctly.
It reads {"hour": 5, "minute": 0}
